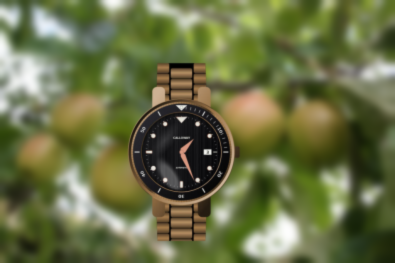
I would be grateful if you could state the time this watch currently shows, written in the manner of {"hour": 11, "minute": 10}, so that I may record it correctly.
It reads {"hour": 1, "minute": 26}
